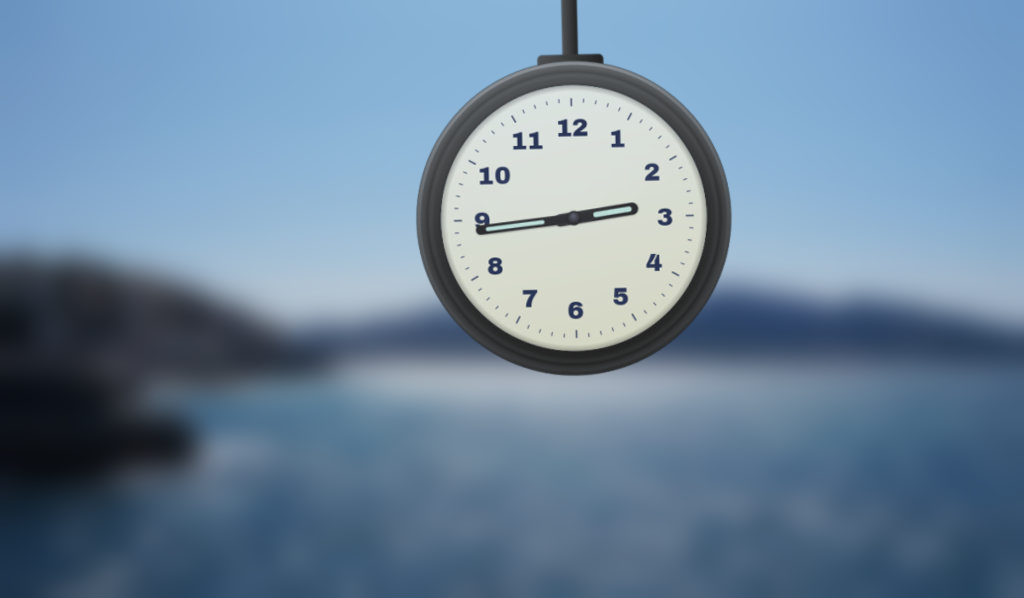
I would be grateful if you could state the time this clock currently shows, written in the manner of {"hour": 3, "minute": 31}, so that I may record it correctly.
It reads {"hour": 2, "minute": 44}
